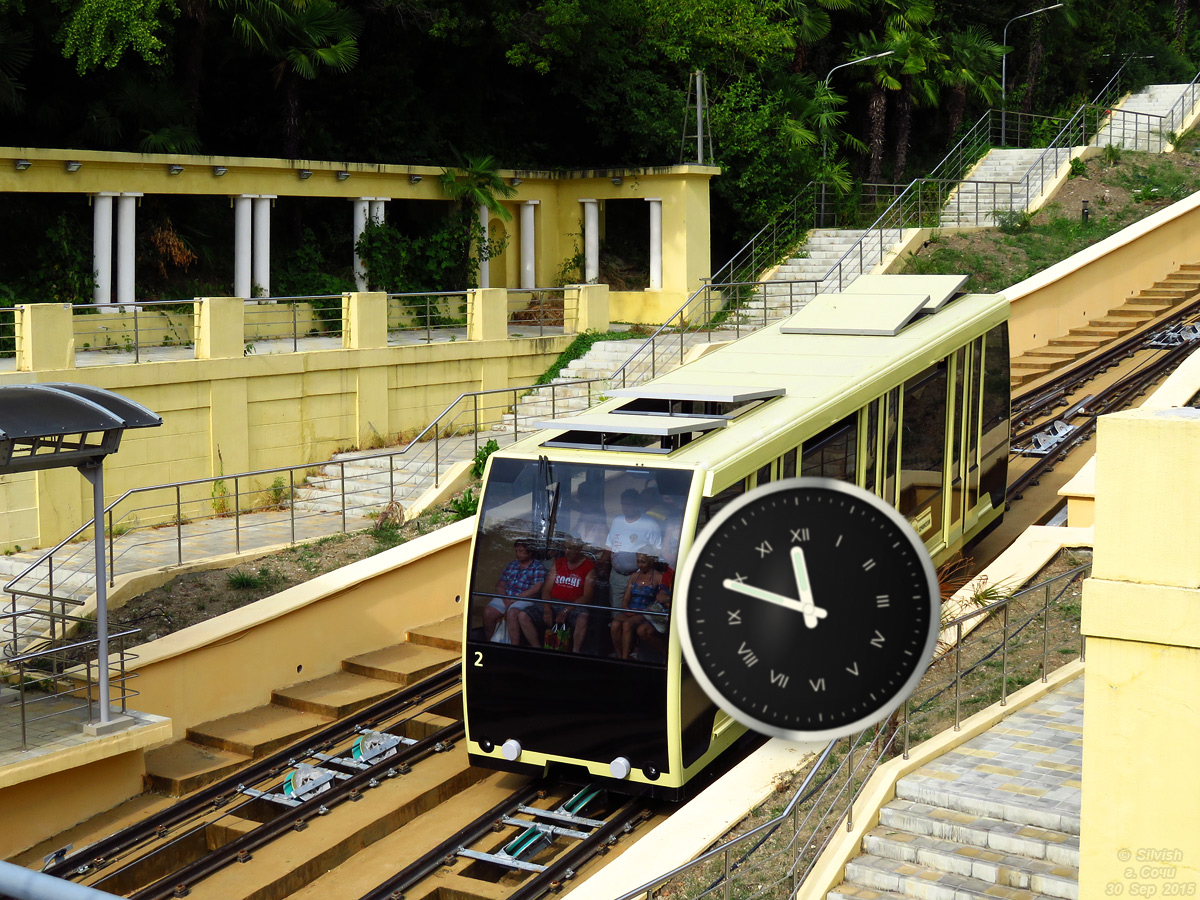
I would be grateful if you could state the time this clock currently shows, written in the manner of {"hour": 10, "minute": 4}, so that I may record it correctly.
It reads {"hour": 11, "minute": 49}
